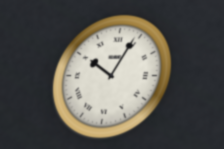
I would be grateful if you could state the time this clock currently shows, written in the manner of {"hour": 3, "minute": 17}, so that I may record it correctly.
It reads {"hour": 10, "minute": 4}
